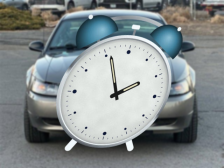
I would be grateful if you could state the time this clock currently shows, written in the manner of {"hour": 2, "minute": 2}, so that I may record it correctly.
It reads {"hour": 1, "minute": 56}
